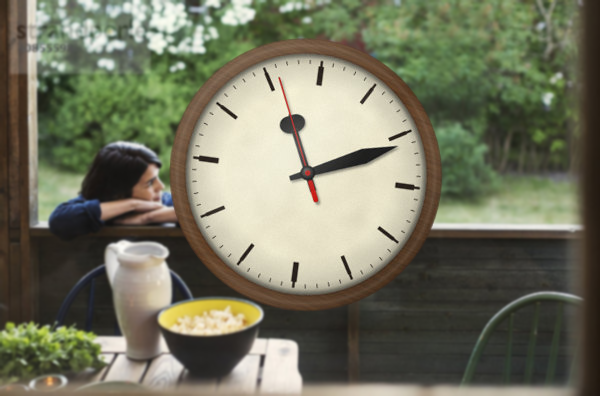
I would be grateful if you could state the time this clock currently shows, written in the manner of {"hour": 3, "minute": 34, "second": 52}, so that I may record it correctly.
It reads {"hour": 11, "minute": 10, "second": 56}
